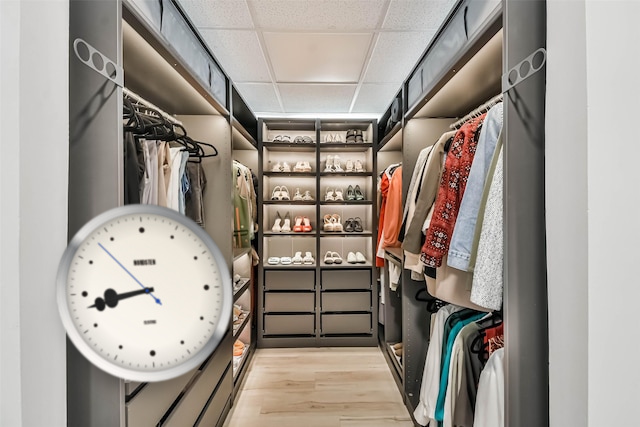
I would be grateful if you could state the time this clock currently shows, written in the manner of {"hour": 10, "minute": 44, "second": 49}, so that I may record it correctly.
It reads {"hour": 8, "minute": 42, "second": 53}
